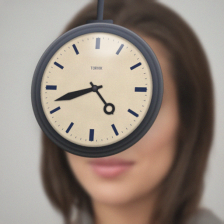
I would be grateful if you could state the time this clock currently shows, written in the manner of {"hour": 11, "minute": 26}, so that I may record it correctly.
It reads {"hour": 4, "minute": 42}
